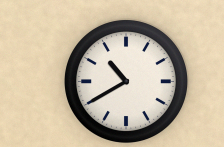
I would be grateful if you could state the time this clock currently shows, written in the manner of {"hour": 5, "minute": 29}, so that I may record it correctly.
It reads {"hour": 10, "minute": 40}
